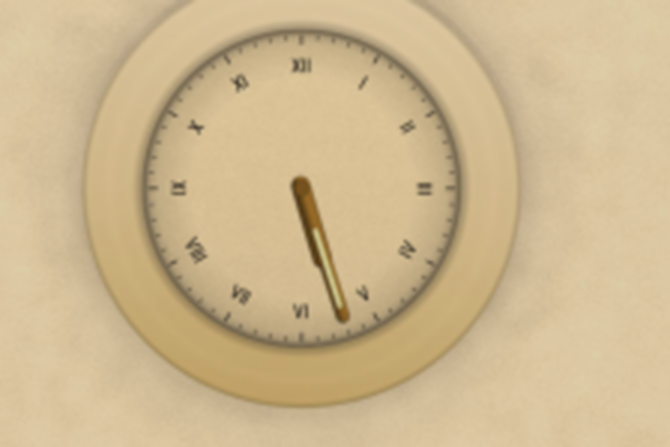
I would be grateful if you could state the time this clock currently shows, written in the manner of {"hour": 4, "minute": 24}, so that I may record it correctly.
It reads {"hour": 5, "minute": 27}
